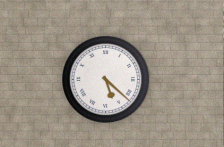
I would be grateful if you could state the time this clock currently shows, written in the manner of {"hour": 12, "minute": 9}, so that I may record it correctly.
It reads {"hour": 5, "minute": 22}
